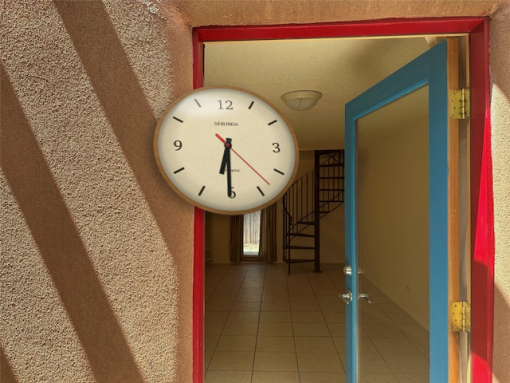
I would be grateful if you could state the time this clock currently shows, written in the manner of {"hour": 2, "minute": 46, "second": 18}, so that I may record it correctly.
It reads {"hour": 6, "minute": 30, "second": 23}
